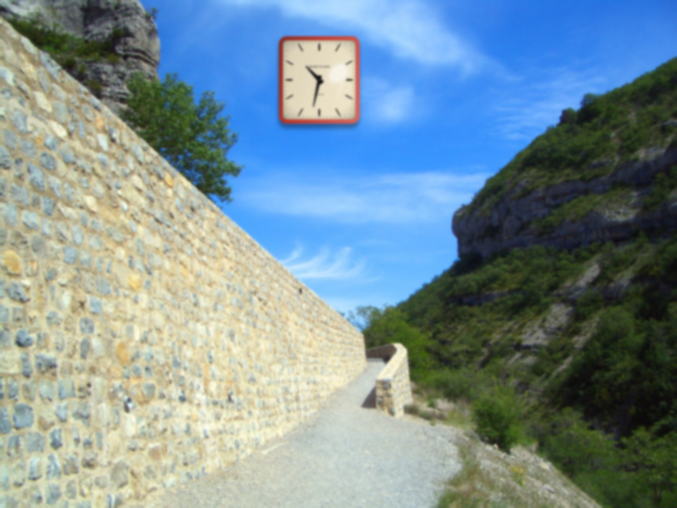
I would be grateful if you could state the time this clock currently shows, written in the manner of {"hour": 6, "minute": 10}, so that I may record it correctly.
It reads {"hour": 10, "minute": 32}
